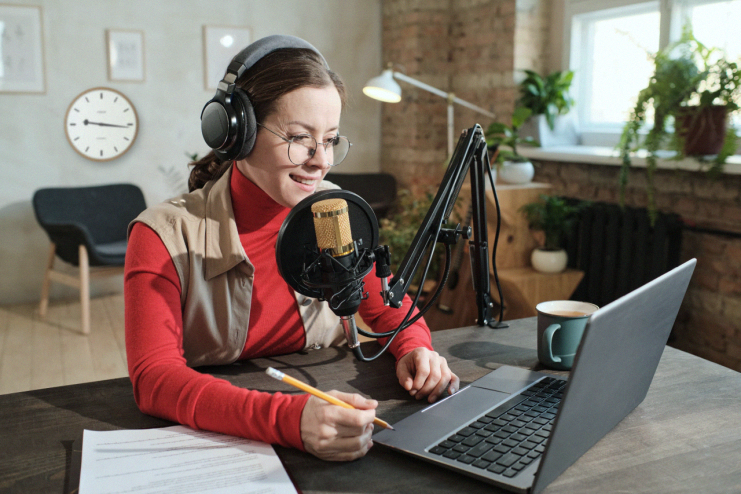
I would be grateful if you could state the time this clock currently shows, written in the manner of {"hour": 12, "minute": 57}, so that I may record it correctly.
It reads {"hour": 9, "minute": 16}
